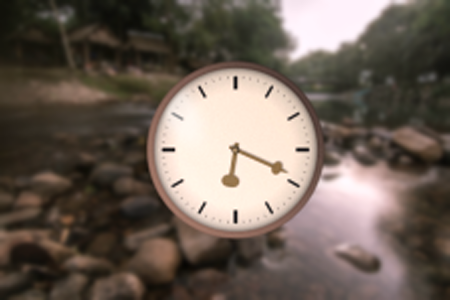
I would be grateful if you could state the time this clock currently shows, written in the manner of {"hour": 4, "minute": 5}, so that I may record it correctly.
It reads {"hour": 6, "minute": 19}
